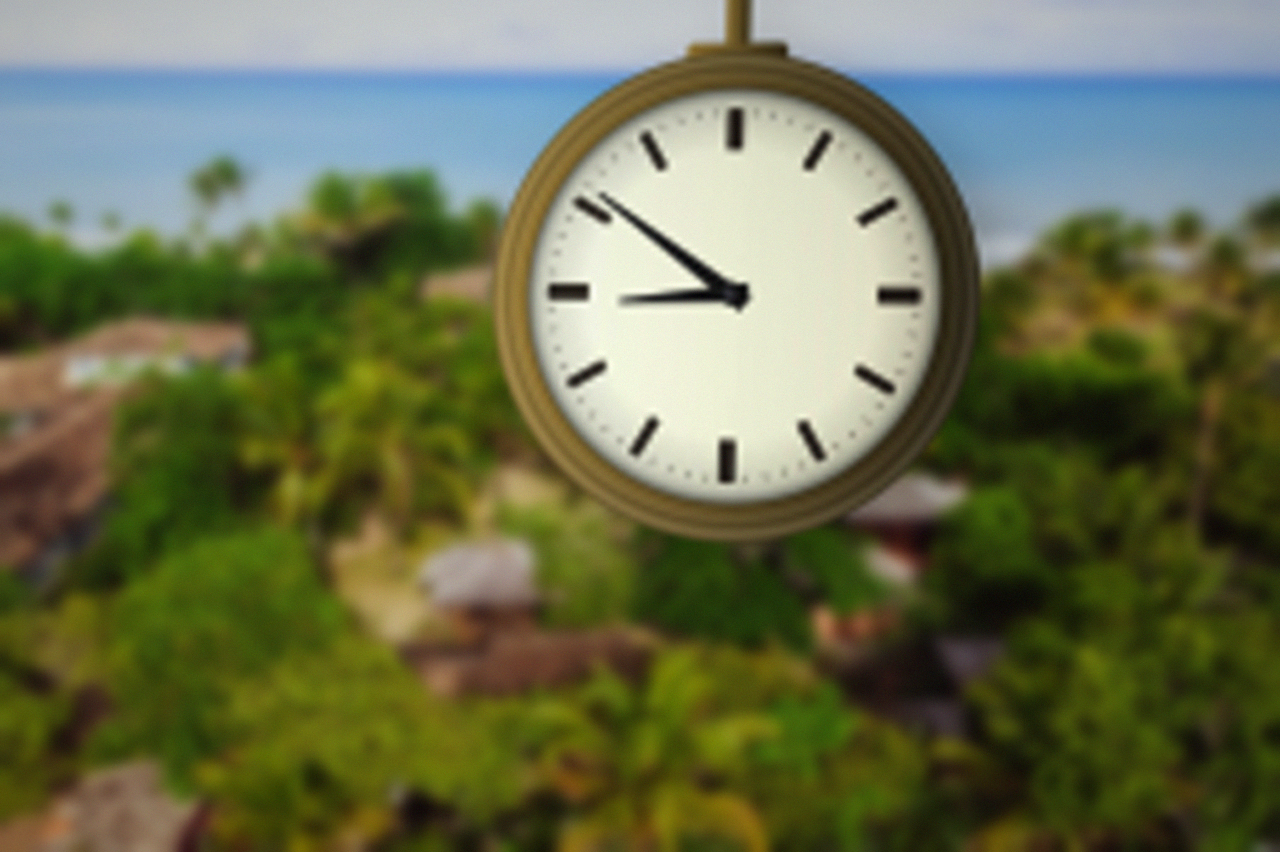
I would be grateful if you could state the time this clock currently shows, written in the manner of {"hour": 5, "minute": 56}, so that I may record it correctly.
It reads {"hour": 8, "minute": 51}
